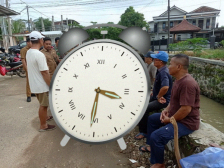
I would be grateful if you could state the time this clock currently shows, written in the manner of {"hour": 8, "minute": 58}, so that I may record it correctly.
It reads {"hour": 3, "minute": 31}
